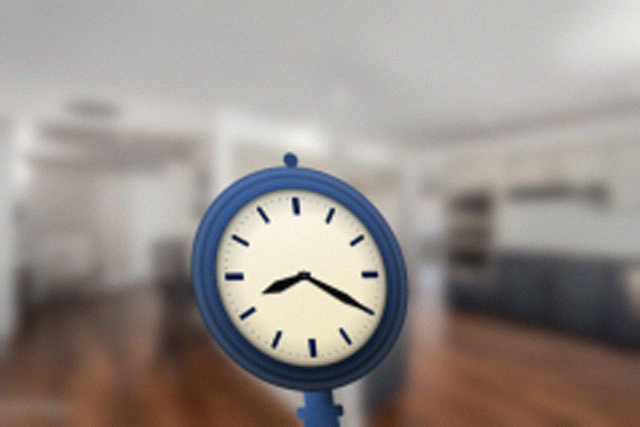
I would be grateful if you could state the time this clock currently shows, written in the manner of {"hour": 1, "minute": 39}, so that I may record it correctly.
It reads {"hour": 8, "minute": 20}
